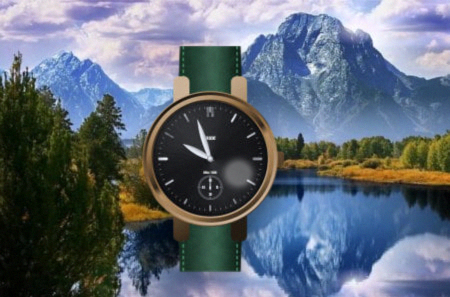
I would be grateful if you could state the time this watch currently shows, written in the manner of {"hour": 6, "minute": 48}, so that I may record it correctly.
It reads {"hour": 9, "minute": 57}
